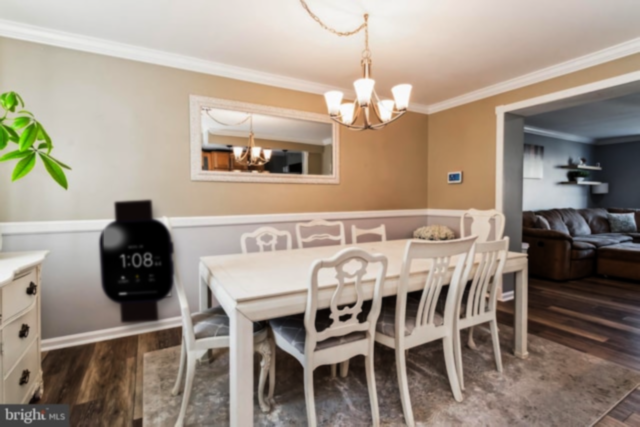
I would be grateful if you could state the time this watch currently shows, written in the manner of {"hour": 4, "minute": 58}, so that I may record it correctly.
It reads {"hour": 1, "minute": 8}
